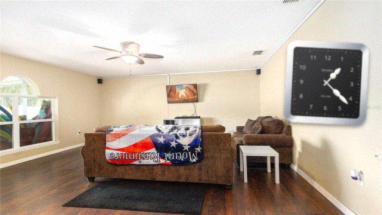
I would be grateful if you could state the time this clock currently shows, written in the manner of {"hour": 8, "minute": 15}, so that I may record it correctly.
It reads {"hour": 1, "minute": 22}
